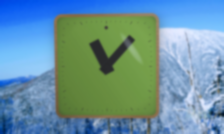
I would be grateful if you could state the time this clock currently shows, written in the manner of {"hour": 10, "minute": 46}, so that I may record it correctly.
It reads {"hour": 11, "minute": 7}
